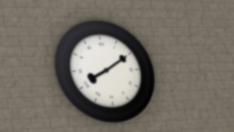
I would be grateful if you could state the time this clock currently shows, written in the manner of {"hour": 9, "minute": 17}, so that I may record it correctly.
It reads {"hour": 8, "minute": 10}
